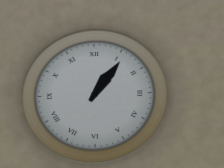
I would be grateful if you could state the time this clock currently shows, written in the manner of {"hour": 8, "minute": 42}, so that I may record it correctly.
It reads {"hour": 1, "minute": 6}
